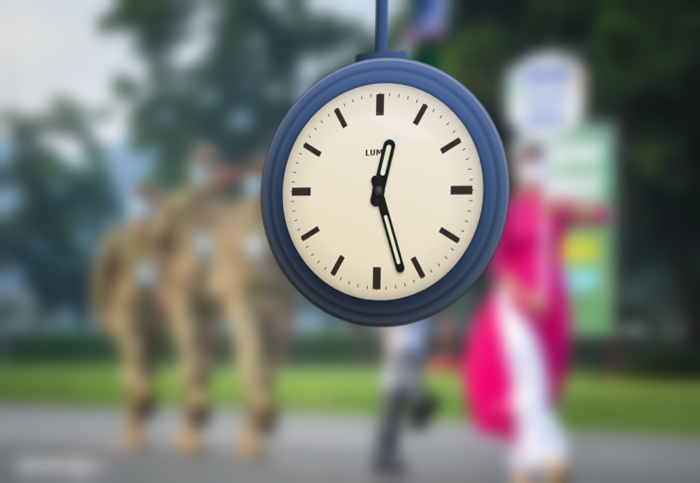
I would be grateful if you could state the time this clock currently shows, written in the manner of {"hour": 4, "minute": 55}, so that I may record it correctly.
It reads {"hour": 12, "minute": 27}
